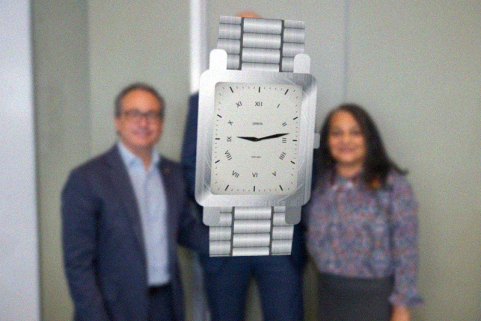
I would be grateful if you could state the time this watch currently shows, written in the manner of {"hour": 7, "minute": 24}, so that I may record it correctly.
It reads {"hour": 9, "minute": 13}
